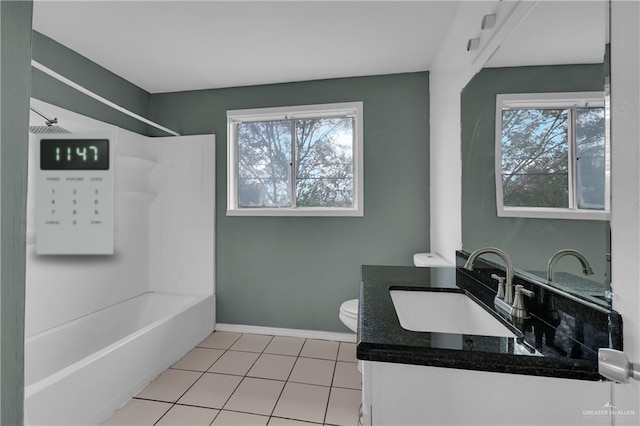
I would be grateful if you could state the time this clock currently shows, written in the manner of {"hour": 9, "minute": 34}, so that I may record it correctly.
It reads {"hour": 11, "minute": 47}
